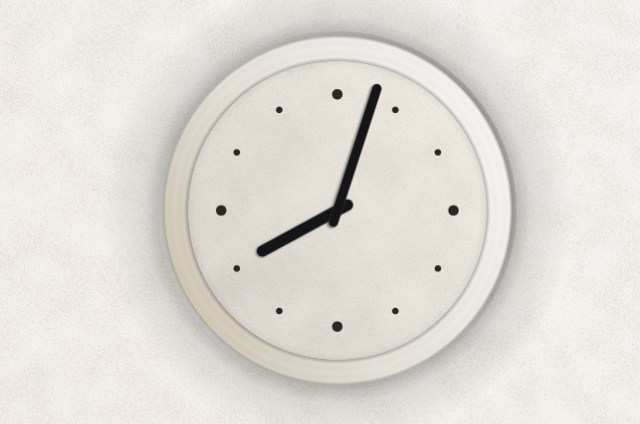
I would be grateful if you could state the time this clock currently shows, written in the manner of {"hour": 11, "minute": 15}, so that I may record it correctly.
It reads {"hour": 8, "minute": 3}
